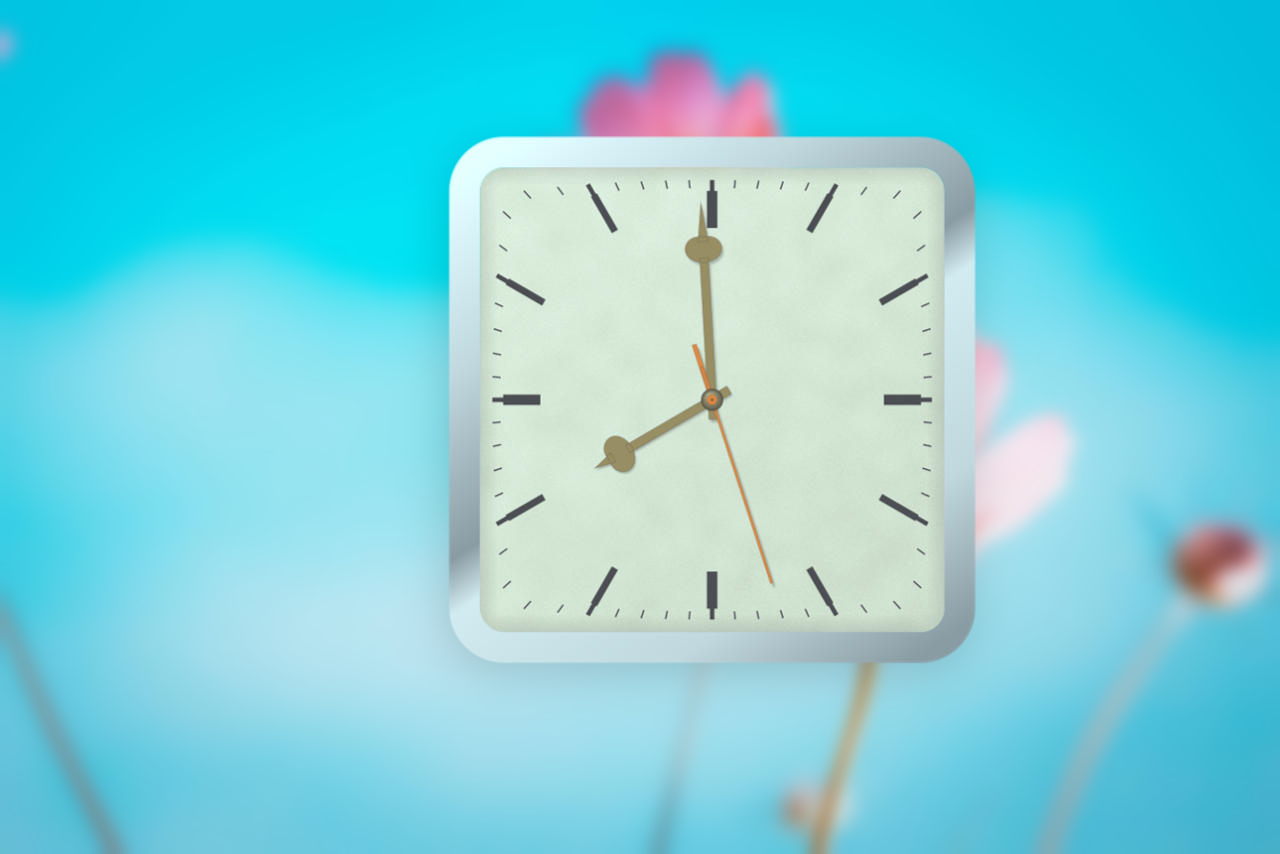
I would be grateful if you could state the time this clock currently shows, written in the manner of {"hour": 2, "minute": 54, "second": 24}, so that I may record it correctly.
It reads {"hour": 7, "minute": 59, "second": 27}
